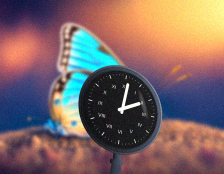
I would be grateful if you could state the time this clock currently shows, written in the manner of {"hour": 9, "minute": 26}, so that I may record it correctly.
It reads {"hour": 2, "minute": 1}
